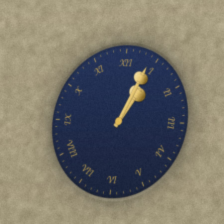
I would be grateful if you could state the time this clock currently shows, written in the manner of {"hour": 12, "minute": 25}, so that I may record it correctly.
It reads {"hour": 1, "minute": 4}
